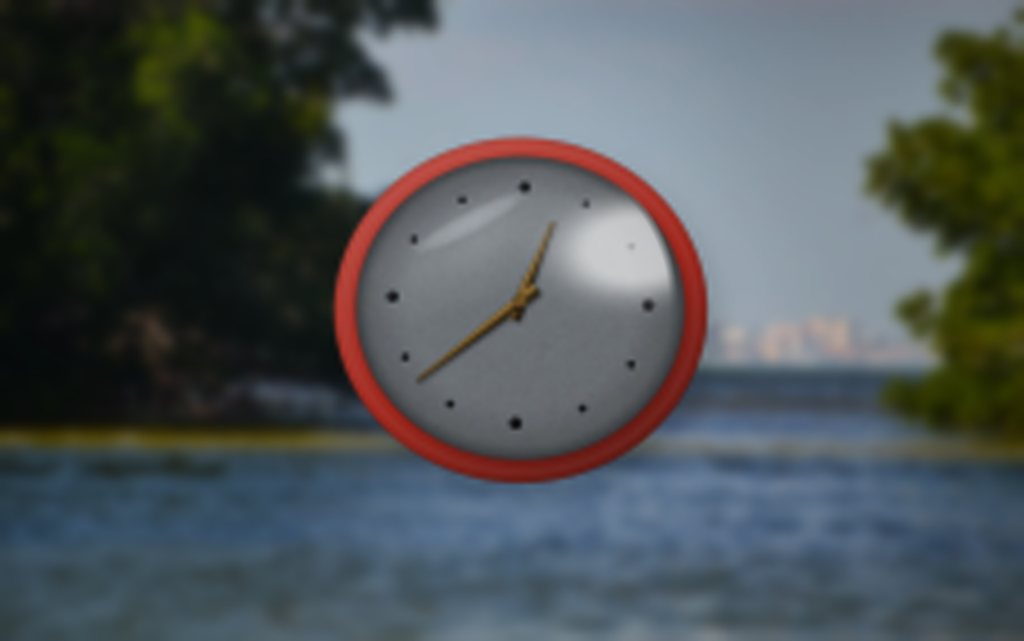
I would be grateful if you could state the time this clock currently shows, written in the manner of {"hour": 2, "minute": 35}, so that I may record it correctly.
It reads {"hour": 12, "minute": 38}
